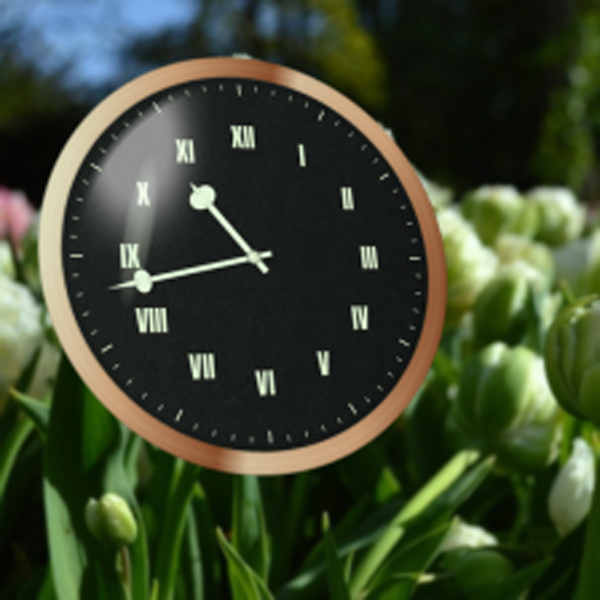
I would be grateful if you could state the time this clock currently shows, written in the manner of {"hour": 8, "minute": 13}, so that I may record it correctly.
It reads {"hour": 10, "minute": 43}
